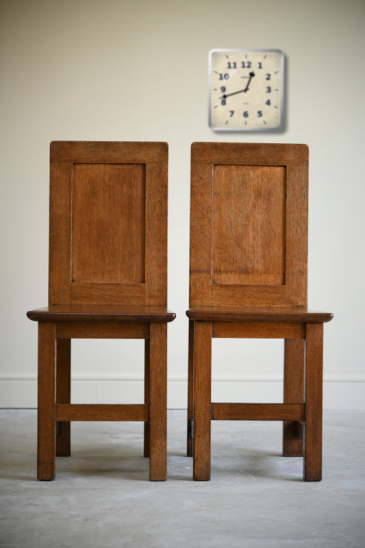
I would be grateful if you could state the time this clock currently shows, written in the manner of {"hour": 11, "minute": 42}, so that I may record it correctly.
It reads {"hour": 12, "minute": 42}
